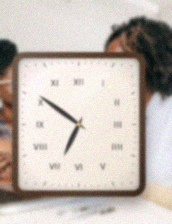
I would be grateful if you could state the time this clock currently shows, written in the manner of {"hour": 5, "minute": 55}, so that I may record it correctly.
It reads {"hour": 6, "minute": 51}
